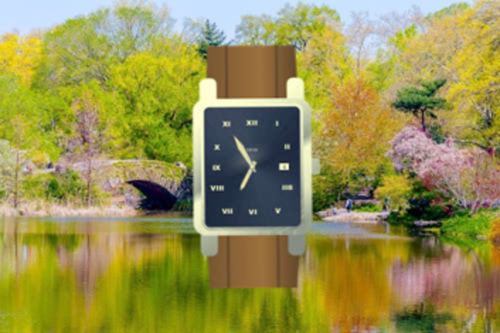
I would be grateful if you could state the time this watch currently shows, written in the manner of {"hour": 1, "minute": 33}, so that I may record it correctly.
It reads {"hour": 6, "minute": 55}
